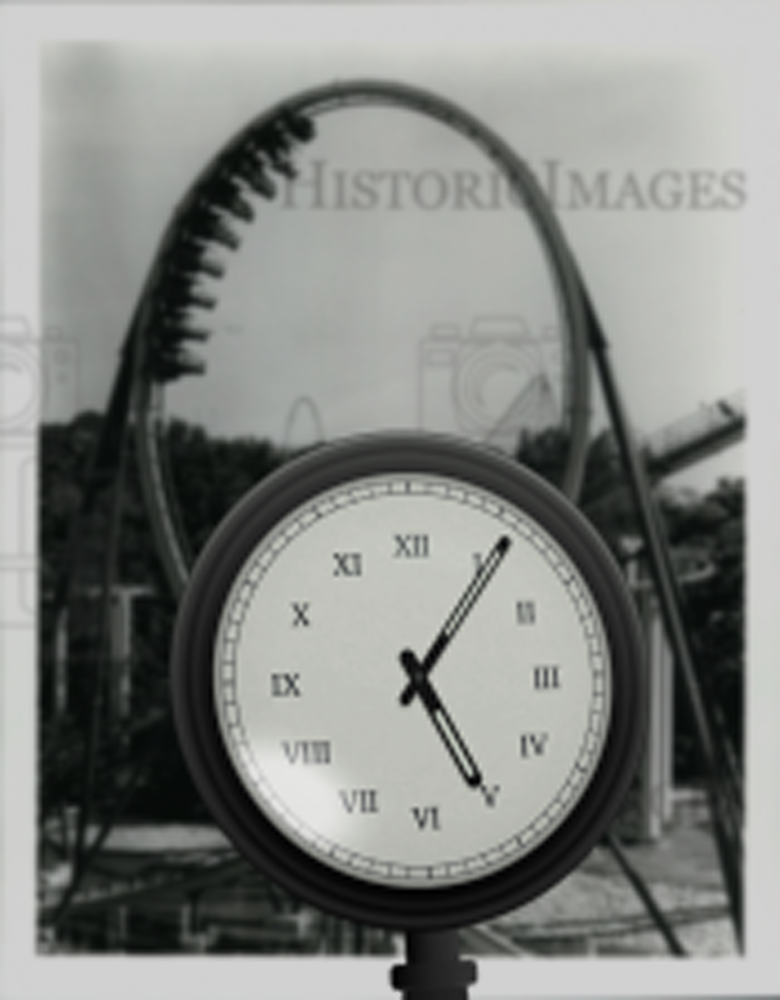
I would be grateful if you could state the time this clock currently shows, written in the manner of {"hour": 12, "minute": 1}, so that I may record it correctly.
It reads {"hour": 5, "minute": 6}
